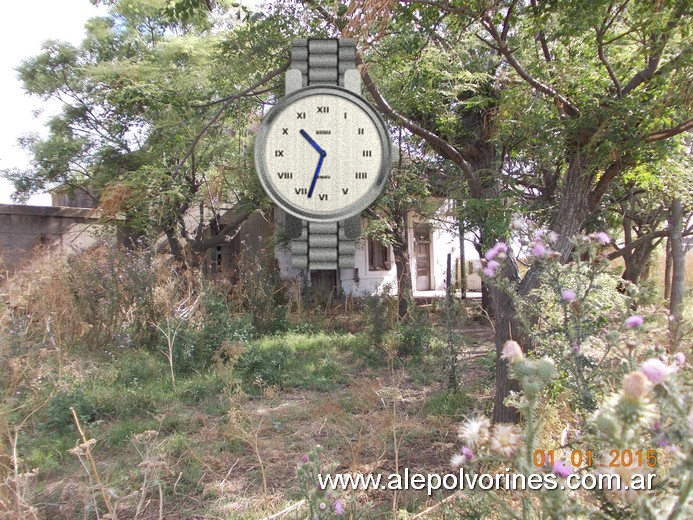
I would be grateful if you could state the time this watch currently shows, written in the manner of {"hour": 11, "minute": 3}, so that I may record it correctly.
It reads {"hour": 10, "minute": 33}
